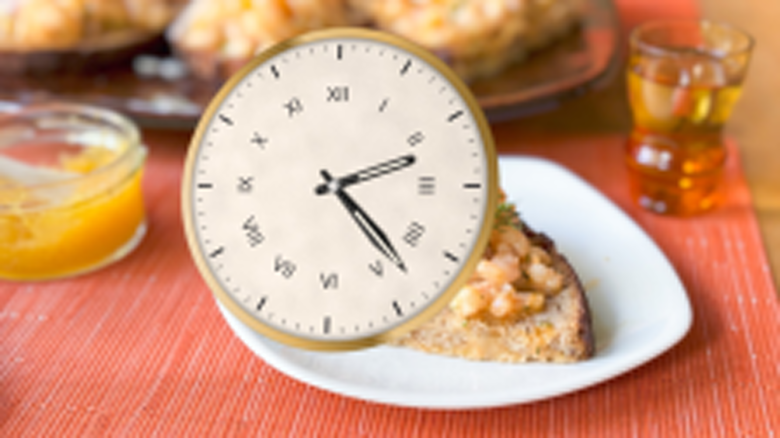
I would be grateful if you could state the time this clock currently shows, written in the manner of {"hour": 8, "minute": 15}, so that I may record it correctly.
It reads {"hour": 2, "minute": 23}
